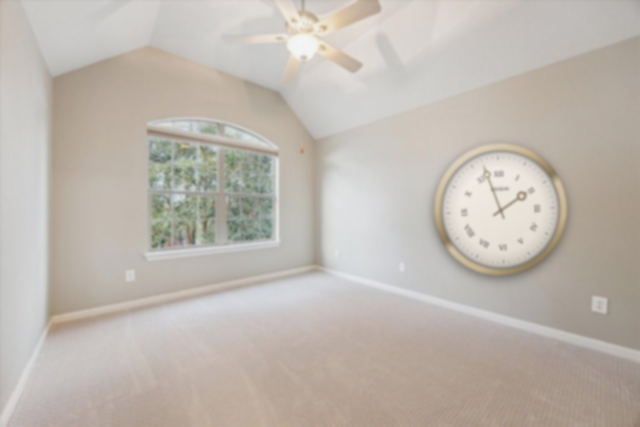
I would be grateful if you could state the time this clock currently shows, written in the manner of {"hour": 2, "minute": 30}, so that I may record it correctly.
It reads {"hour": 1, "minute": 57}
